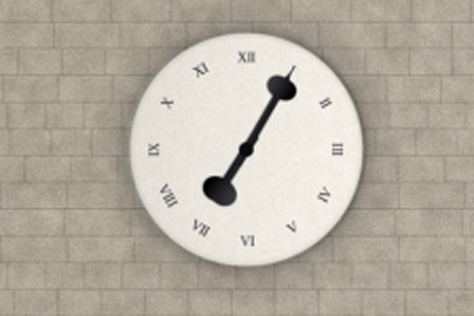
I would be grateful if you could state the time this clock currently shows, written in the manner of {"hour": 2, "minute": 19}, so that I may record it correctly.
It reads {"hour": 7, "minute": 5}
